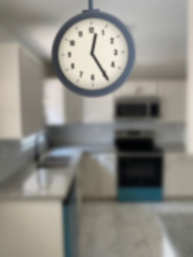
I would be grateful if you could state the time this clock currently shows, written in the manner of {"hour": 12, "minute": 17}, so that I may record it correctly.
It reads {"hour": 12, "minute": 25}
